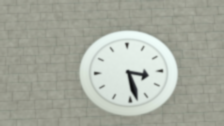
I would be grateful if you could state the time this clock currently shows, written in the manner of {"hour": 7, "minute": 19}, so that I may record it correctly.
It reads {"hour": 3, "minute": 28}
